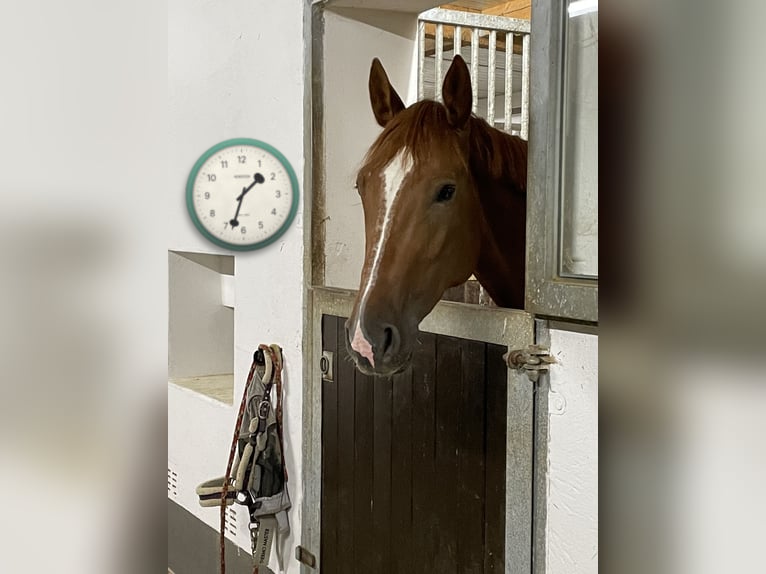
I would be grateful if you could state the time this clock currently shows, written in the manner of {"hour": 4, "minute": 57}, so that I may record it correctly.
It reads {"hour": 1, "minute": 33}
